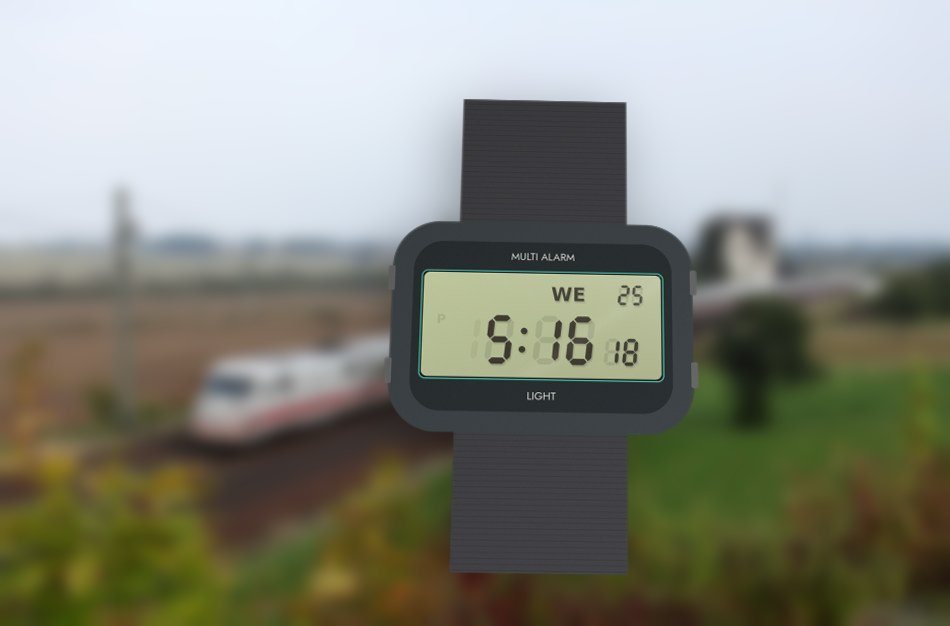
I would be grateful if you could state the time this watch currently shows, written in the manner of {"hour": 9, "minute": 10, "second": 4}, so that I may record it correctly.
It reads {"hour": 5, "minute": 16, "second": 18}
